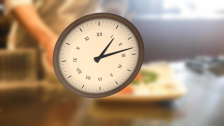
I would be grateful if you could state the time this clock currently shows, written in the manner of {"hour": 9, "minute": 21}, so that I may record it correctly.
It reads {"hour": 1, "minute": 13}
